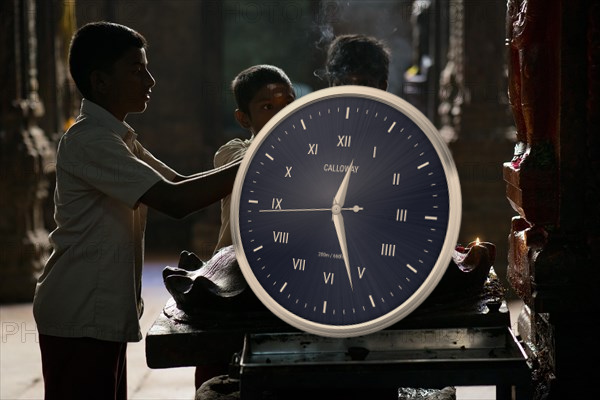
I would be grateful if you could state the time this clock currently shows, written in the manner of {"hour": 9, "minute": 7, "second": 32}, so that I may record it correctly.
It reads {"hour": 12, "minute": 26, "second": 44}
